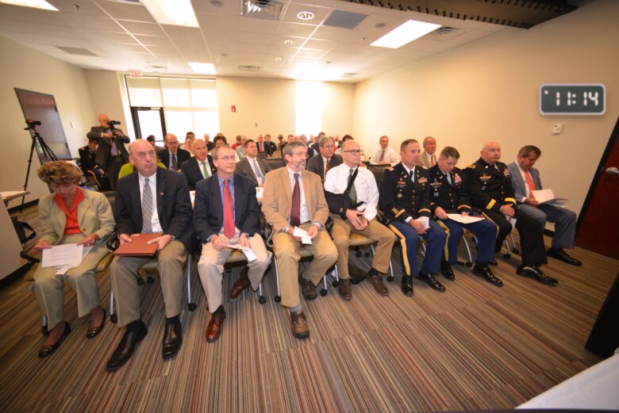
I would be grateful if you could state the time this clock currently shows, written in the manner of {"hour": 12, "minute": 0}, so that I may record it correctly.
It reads {"hour": 11, "minute": 14}
